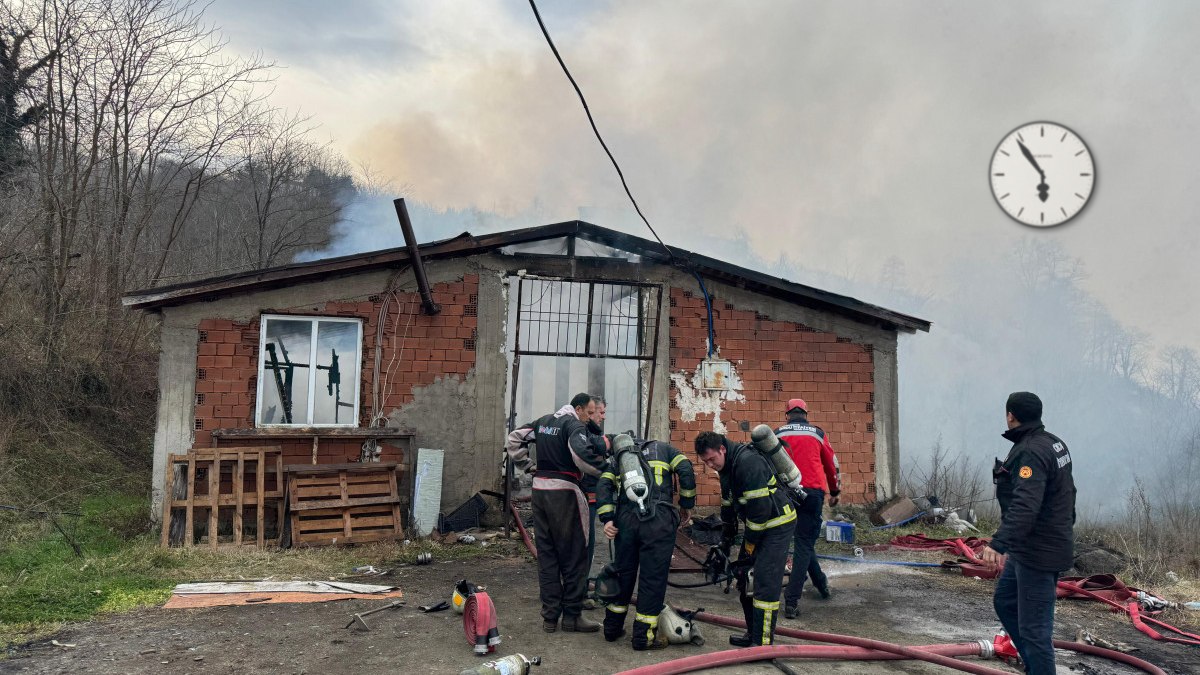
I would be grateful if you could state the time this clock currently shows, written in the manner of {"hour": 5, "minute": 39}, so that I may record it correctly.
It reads {"hour": 5, "minute": 54}
